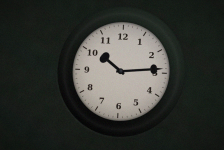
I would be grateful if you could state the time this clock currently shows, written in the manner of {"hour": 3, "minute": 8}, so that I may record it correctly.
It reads {"hour": 10, "minute": 14}
